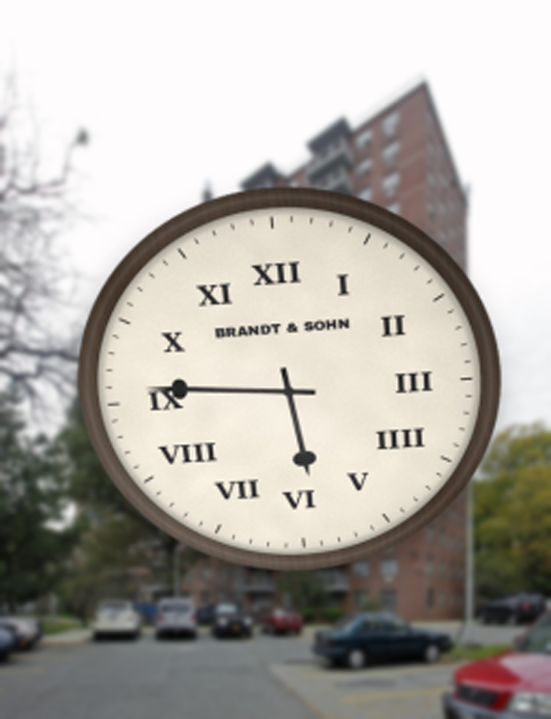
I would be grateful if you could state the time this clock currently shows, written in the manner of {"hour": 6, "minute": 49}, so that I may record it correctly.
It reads {"hour": 5, "minute": 46}
